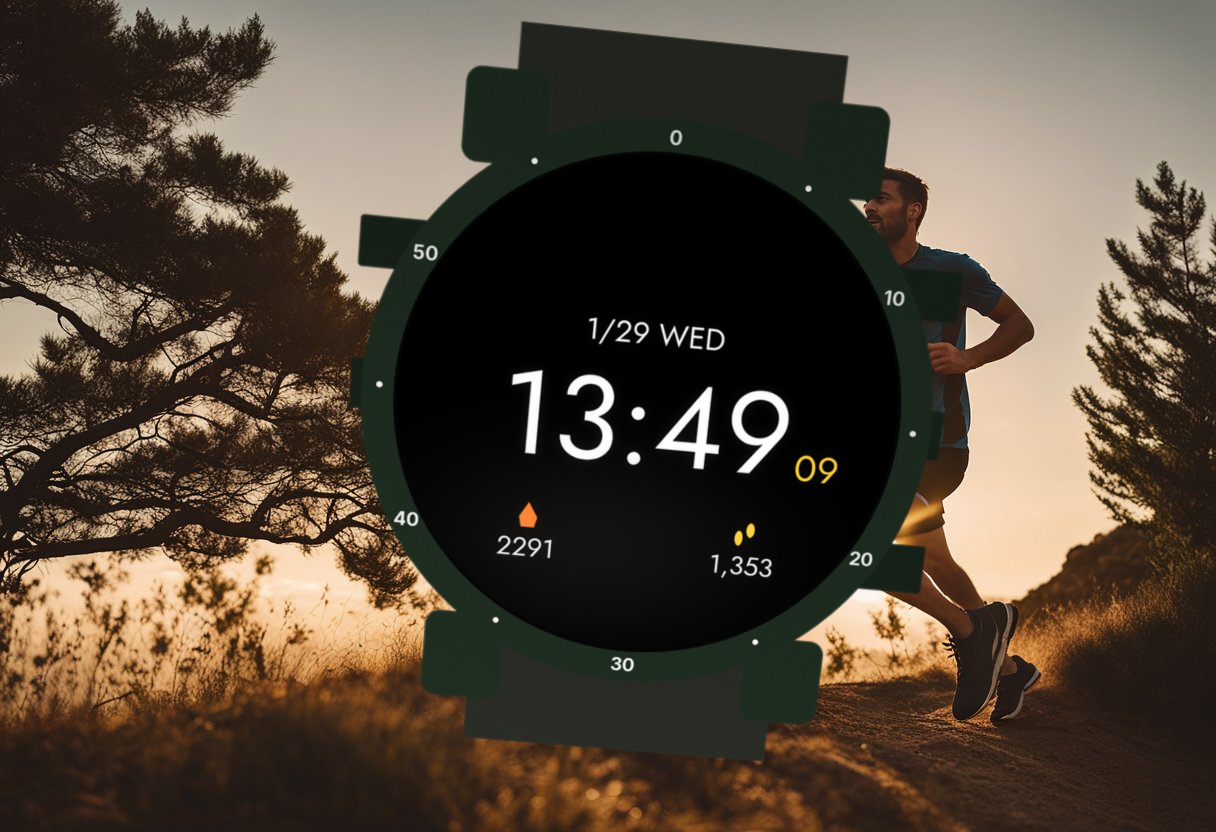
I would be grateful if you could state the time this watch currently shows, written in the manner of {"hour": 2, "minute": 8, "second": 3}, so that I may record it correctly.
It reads {"hour": 13, "minute": 49, "second": 9}
